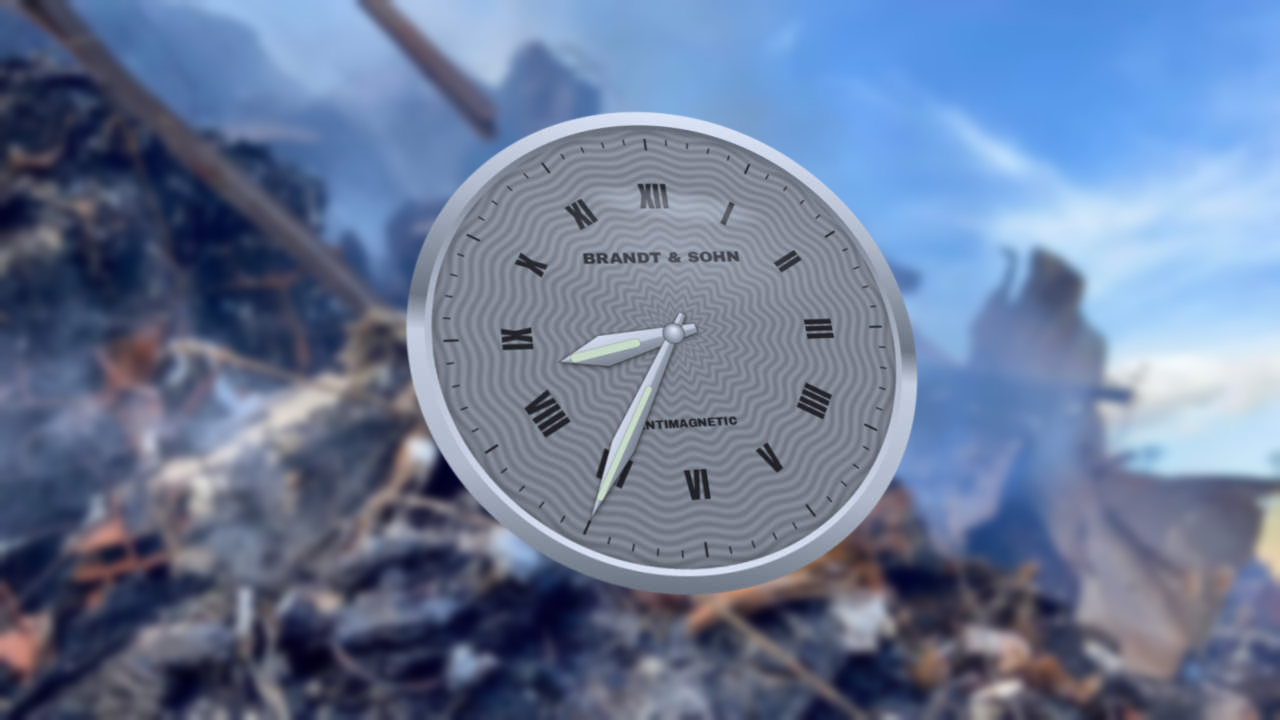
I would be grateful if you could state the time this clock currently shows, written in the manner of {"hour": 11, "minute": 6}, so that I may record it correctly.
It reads {"hour": 8, "minute": 35}
